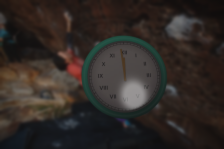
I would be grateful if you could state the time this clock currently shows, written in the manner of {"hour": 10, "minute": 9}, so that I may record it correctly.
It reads {"hour": 11, "minute": 59}
